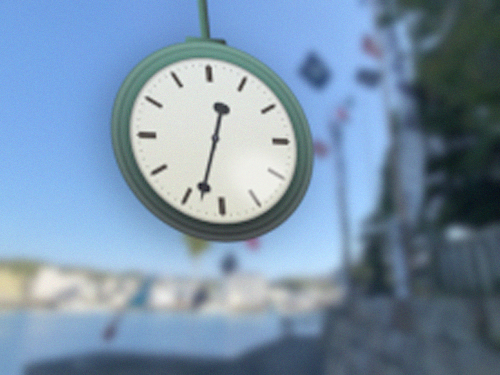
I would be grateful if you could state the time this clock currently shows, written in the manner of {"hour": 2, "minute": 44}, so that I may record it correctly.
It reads {"hour": 12, "minute": 33}
